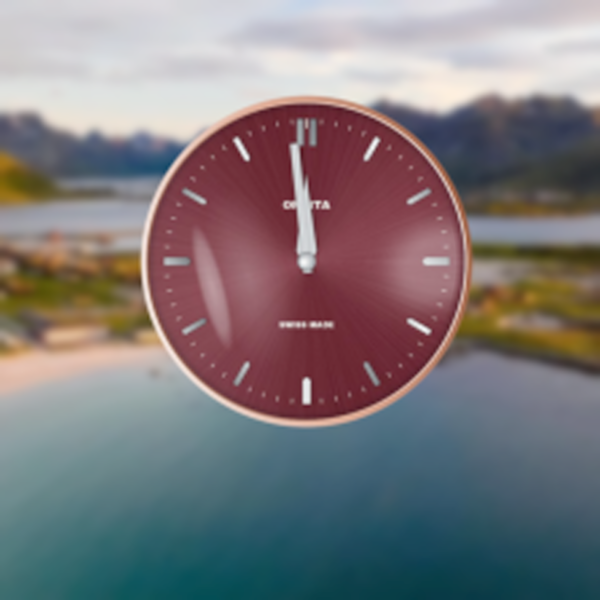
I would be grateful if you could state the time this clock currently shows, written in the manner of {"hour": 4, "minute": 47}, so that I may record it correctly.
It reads {"hour": 11, "minute": 59}
